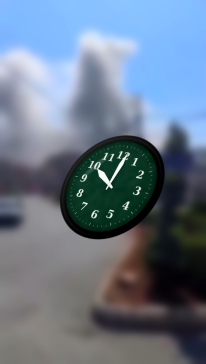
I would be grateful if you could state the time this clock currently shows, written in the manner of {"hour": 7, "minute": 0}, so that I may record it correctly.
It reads {"hour": 10, "minute": 1}
